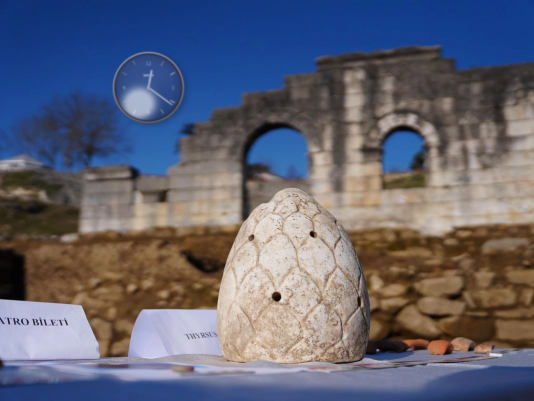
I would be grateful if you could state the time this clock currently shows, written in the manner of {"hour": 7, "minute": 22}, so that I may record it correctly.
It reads {"hour": 12, "minute": 21}
